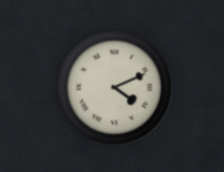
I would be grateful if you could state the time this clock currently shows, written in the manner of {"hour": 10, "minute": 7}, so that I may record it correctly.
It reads {"hour": 4, "minute": 11}
